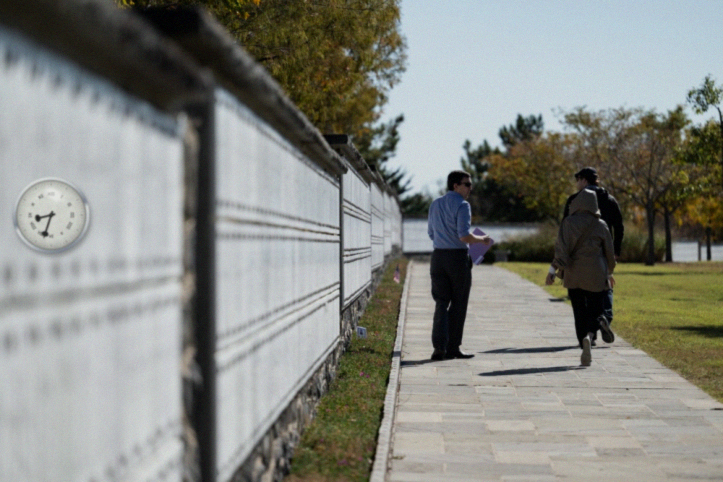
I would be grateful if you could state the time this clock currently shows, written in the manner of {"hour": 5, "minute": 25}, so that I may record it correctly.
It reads {"hour": 8, "minute": 33}
